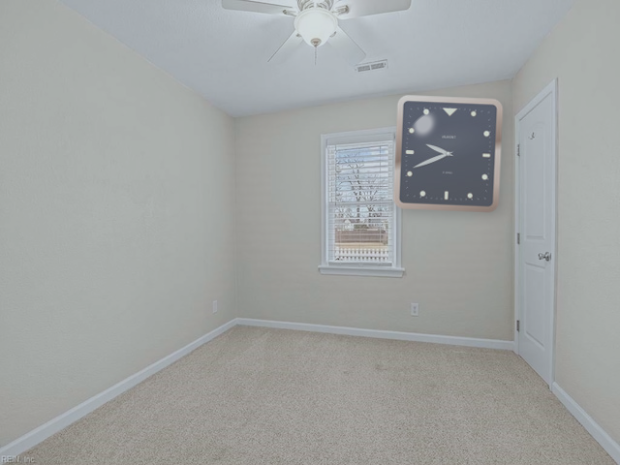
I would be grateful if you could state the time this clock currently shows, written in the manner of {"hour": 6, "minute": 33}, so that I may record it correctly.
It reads {"hour": 9, "minute": 41}
